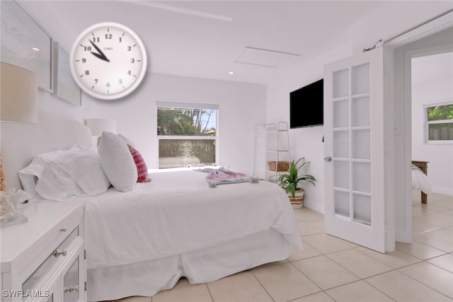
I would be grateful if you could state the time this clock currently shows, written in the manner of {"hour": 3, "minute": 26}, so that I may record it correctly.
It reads {"hour": 9, "minute": 53}
